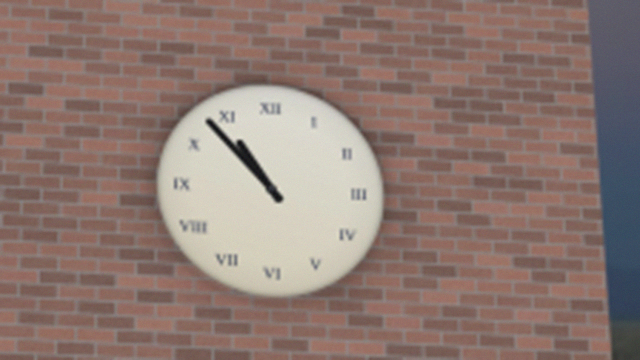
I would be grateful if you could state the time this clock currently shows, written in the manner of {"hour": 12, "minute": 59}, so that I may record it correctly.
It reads {"hour": 10, "minute": 53}
